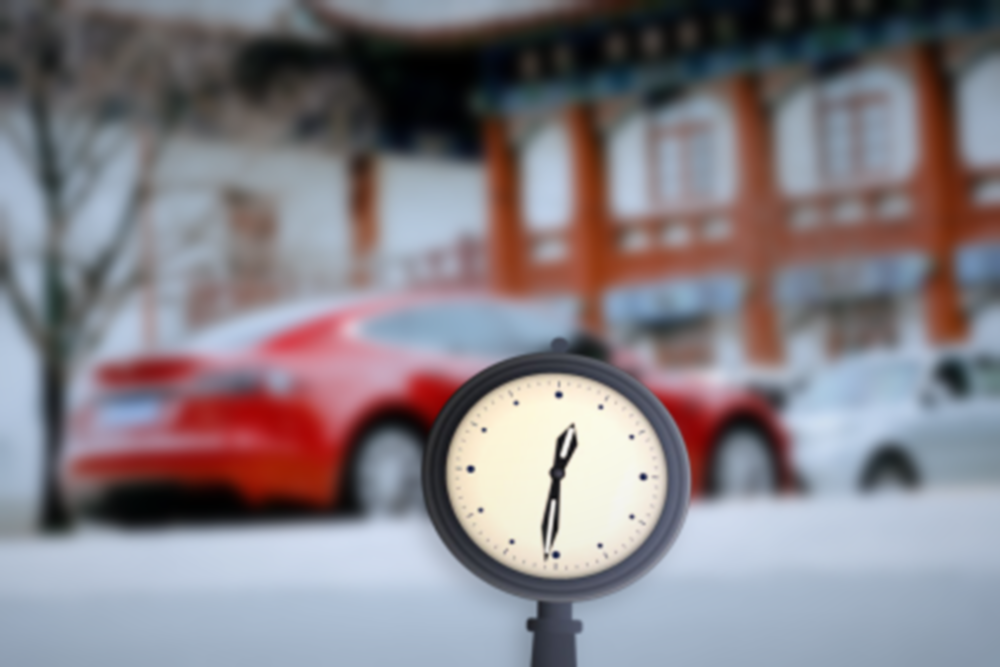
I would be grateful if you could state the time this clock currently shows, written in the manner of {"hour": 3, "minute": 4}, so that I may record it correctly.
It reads {"hour": 12, "minute": 31}
